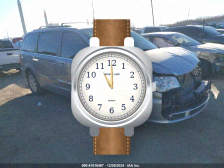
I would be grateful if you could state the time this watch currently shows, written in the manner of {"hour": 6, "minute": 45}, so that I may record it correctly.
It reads {"hour": 11, "minute": 0}
